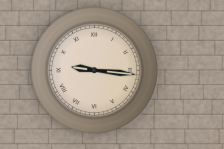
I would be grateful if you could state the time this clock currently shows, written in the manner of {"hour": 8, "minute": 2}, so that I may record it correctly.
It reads {"hour": 9, "minute": 16}
